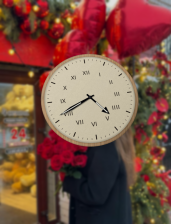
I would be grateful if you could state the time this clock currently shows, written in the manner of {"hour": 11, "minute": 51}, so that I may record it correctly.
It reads {"hour": 4, "minute": 41}
